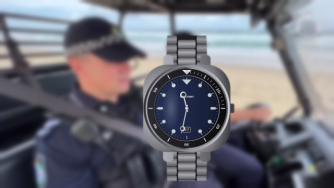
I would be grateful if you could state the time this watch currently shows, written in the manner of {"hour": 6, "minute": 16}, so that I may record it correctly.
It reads {"hour": 11, "minute": 32}
